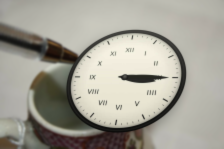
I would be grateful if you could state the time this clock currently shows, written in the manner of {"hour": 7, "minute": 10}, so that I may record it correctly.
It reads {"hour": 3, "minute": 15}
